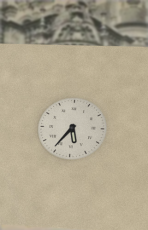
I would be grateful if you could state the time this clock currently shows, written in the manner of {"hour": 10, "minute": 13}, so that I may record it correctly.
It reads {"hour": 5, "minute": 36}
